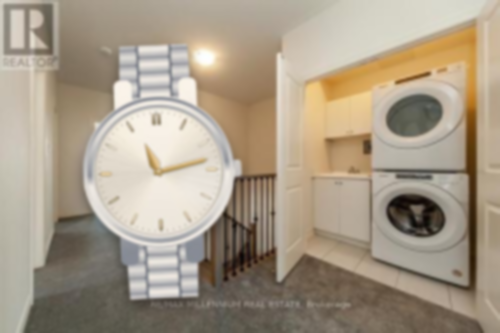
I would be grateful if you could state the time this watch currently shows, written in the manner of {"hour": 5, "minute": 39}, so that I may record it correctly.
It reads {"hour": 11, "minute": 13}
